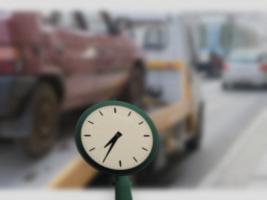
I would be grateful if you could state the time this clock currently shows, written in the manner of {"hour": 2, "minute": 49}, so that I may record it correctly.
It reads {"hour": 7, "minute": 35}
